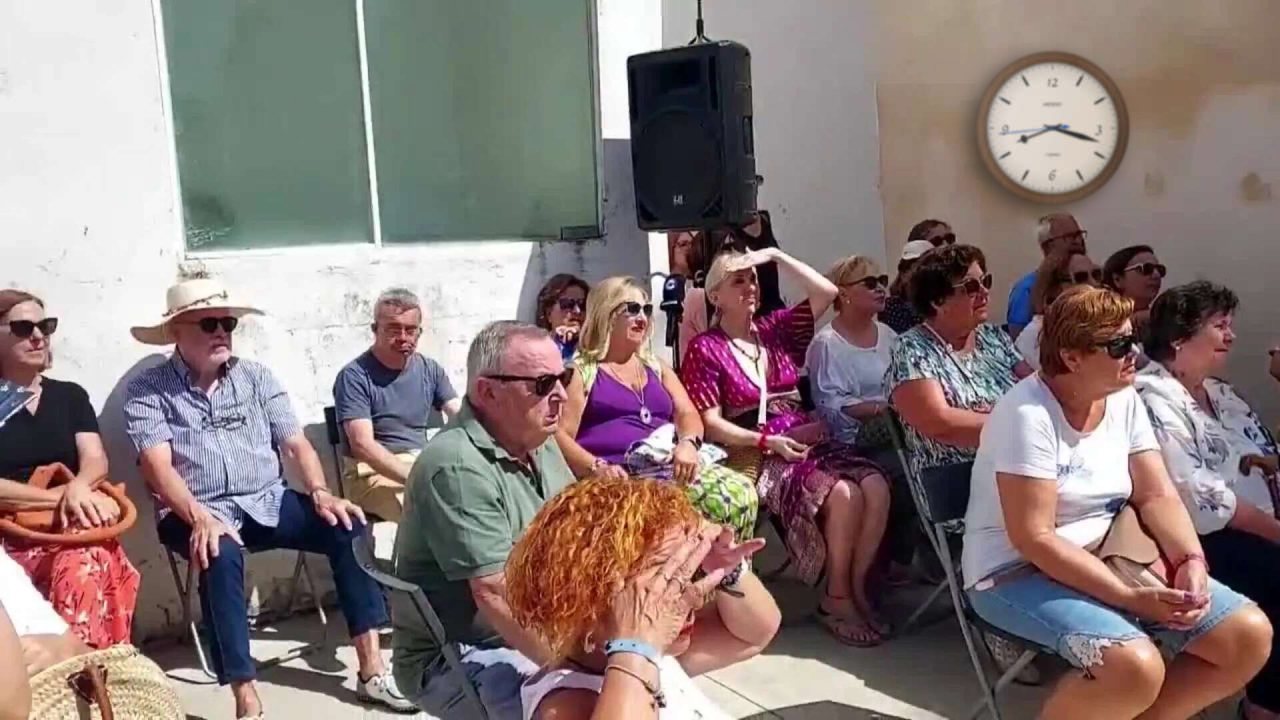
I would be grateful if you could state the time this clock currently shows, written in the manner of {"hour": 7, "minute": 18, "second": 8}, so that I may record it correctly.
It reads {"hour": 8, "minute": 17, "second": 44}
